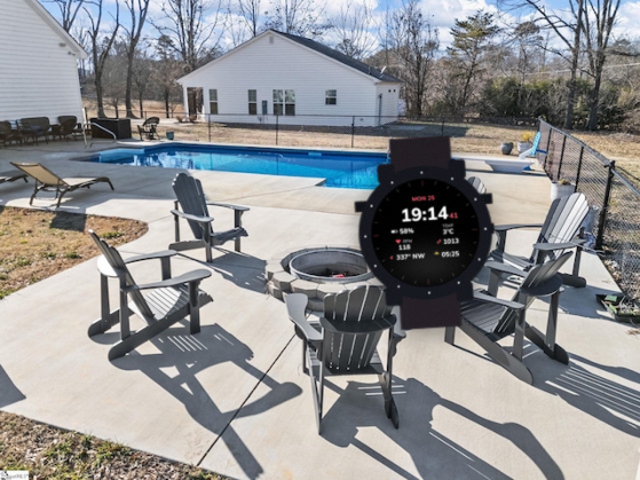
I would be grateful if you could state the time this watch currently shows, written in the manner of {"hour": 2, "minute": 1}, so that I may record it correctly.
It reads {"hour": 19, "minute": 14}
